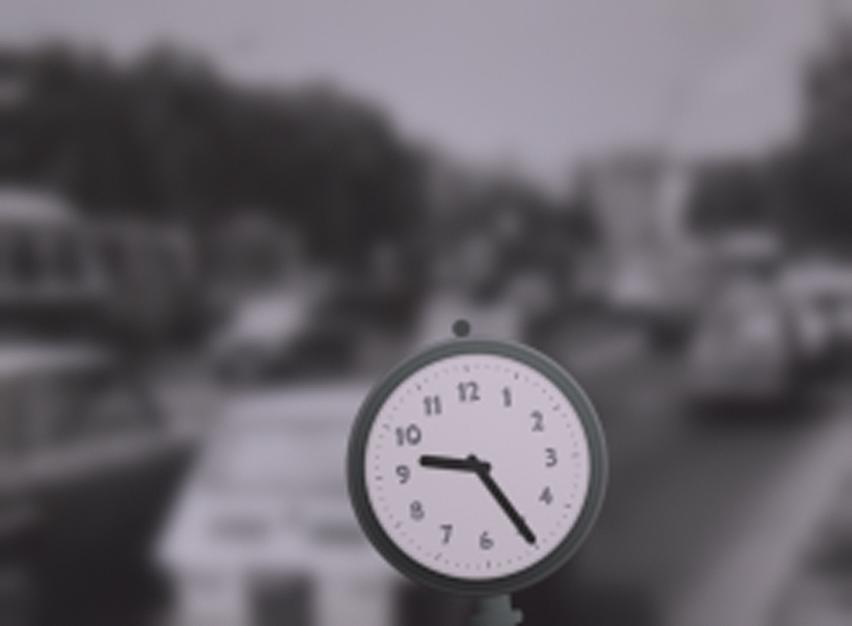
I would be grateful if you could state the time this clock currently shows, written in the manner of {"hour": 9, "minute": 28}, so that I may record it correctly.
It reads {"hour": 9, "minute": 25}
